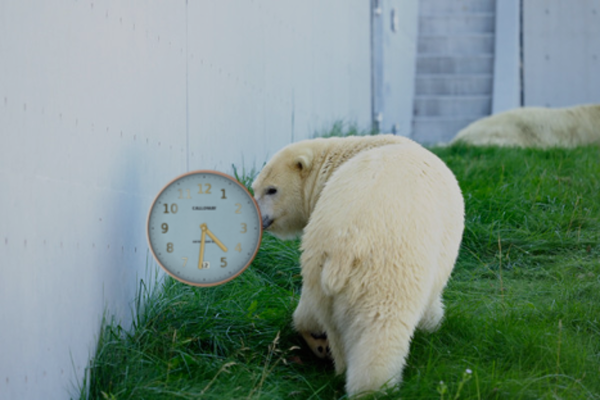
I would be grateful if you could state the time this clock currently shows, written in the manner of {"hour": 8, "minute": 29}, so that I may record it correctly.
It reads {"hour": 4, "minute": 31}
